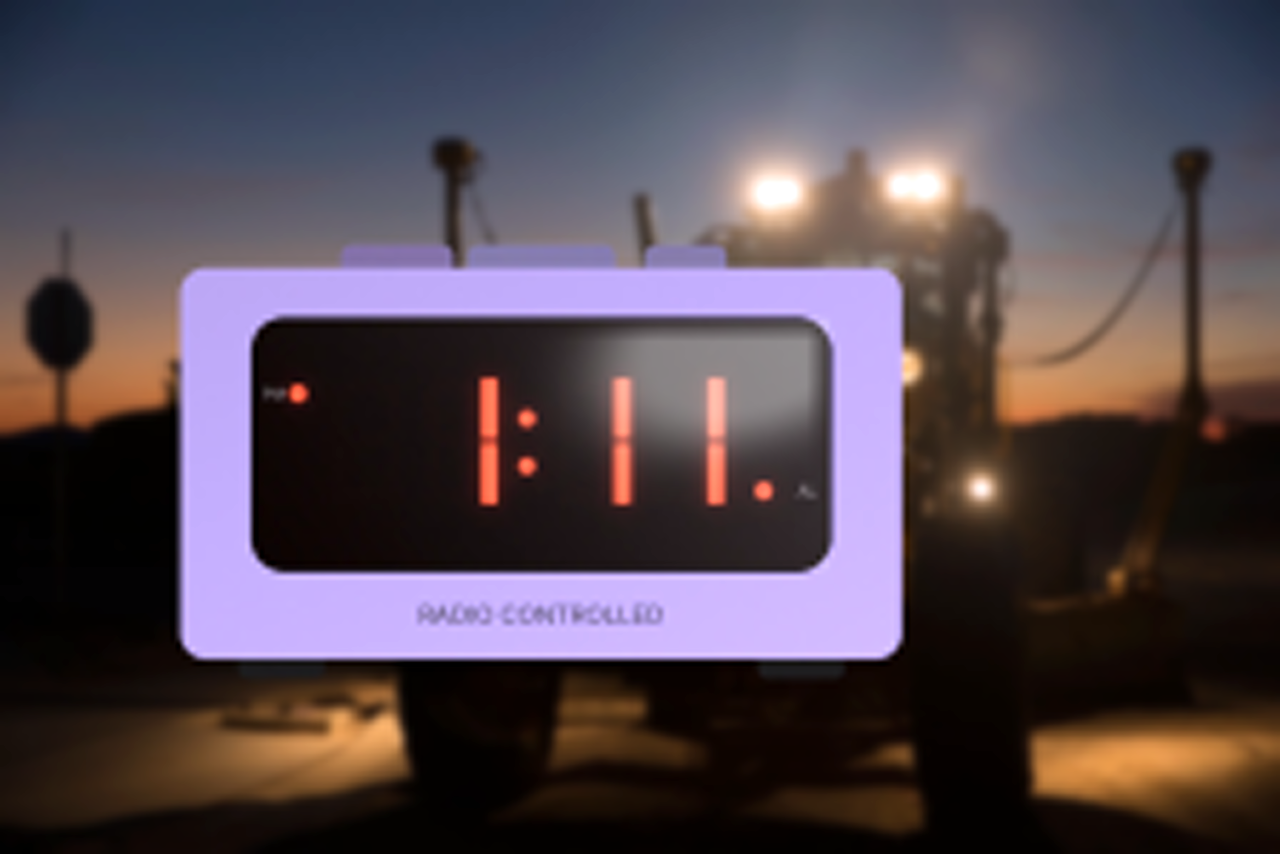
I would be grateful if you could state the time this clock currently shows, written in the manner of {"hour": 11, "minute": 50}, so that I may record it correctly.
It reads {"hour": 1, "minute": 11}
